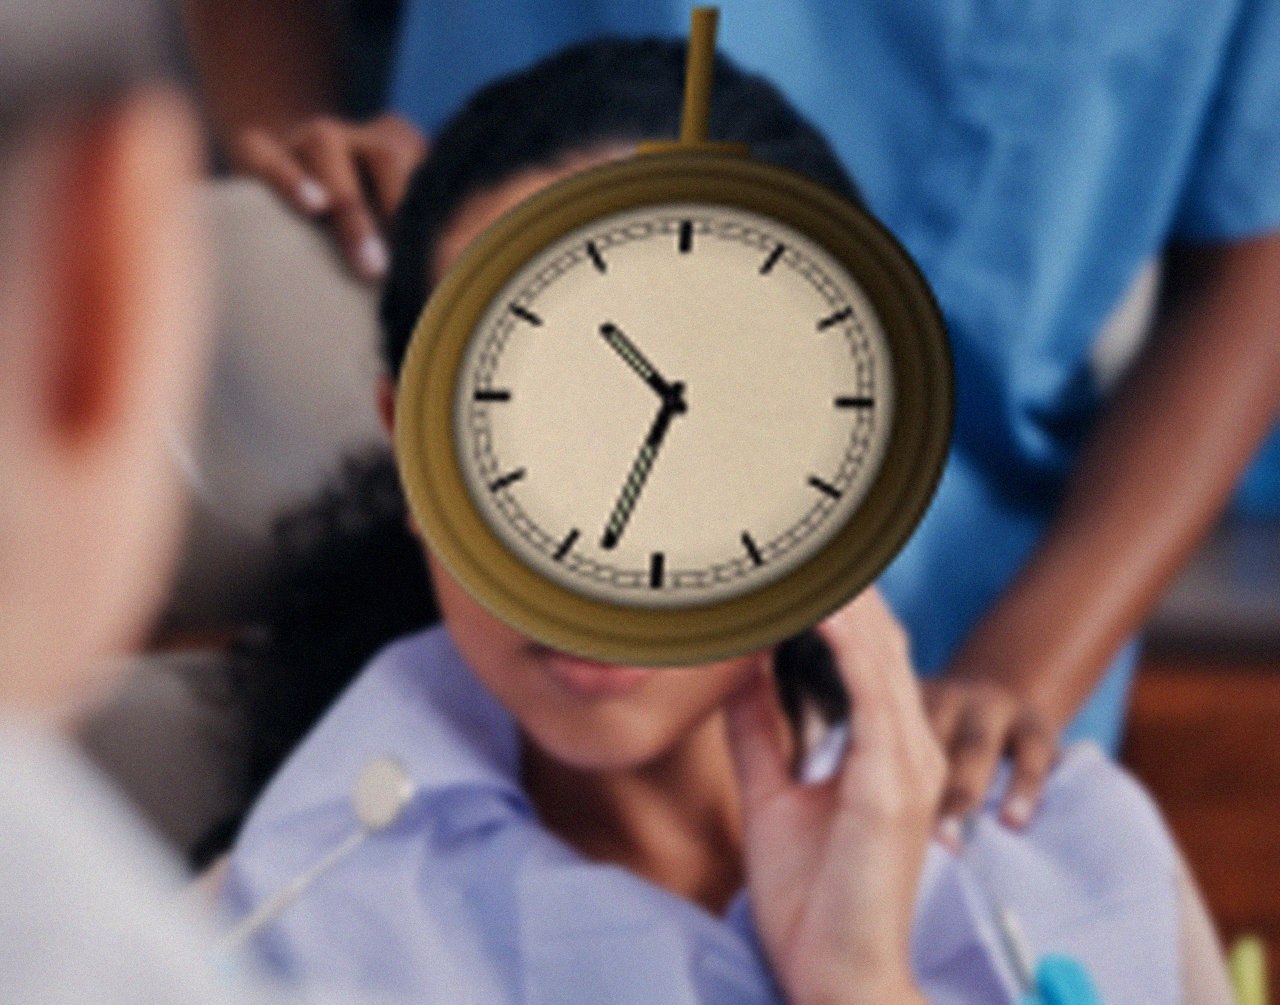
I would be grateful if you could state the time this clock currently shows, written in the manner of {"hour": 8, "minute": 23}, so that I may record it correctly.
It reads {"hour": 10, "minute": 33}
